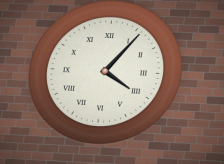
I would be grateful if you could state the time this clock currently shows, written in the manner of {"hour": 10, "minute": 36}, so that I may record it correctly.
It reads {"hour": 4, "minute": 6}
